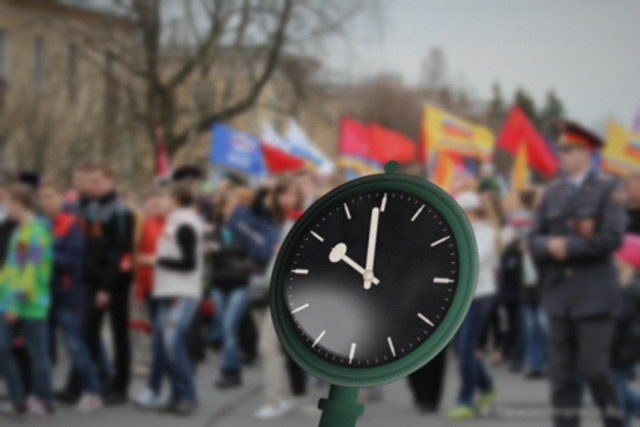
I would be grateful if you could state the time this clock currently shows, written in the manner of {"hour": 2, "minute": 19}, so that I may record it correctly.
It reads {"hour": 9, "minute": 59}
